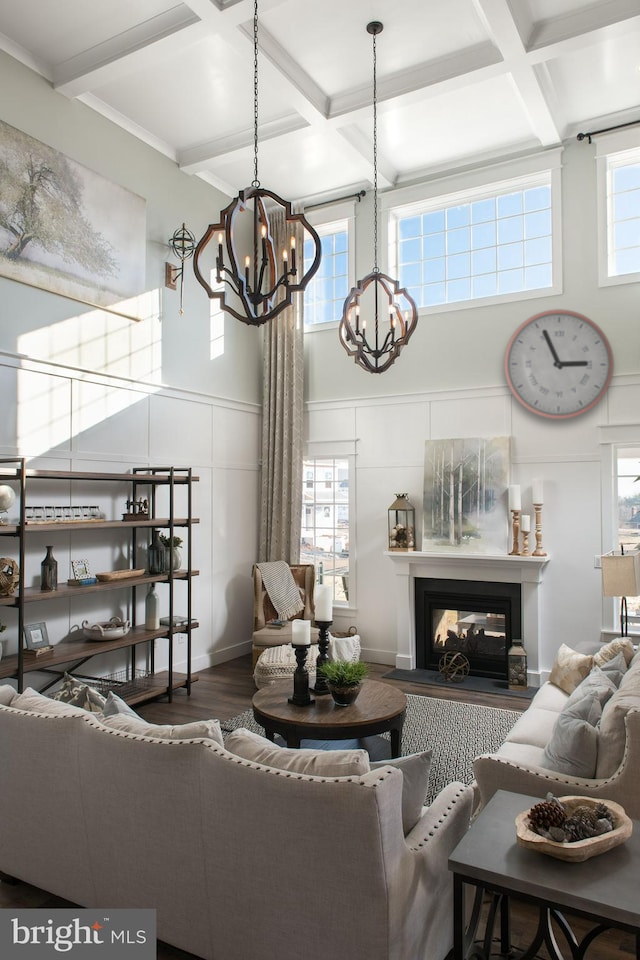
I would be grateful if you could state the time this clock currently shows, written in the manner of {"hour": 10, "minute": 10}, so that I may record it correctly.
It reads {"hour": 2, "minute": 56}
